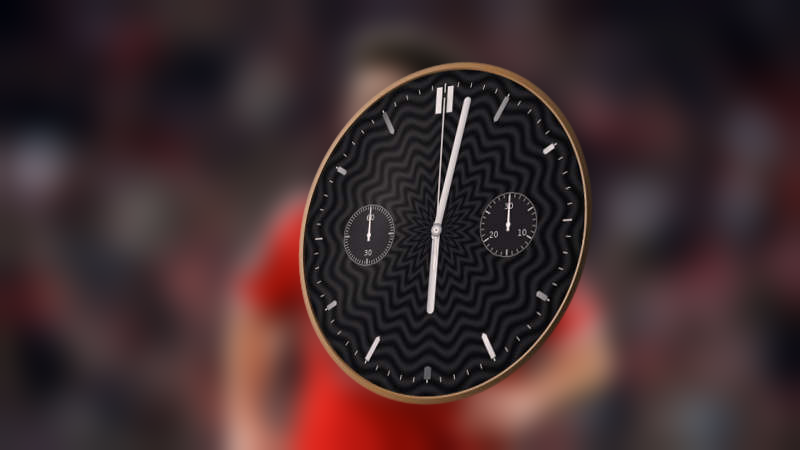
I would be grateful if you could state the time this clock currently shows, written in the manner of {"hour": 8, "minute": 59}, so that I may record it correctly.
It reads {"hour": 6, "minute": 2}
